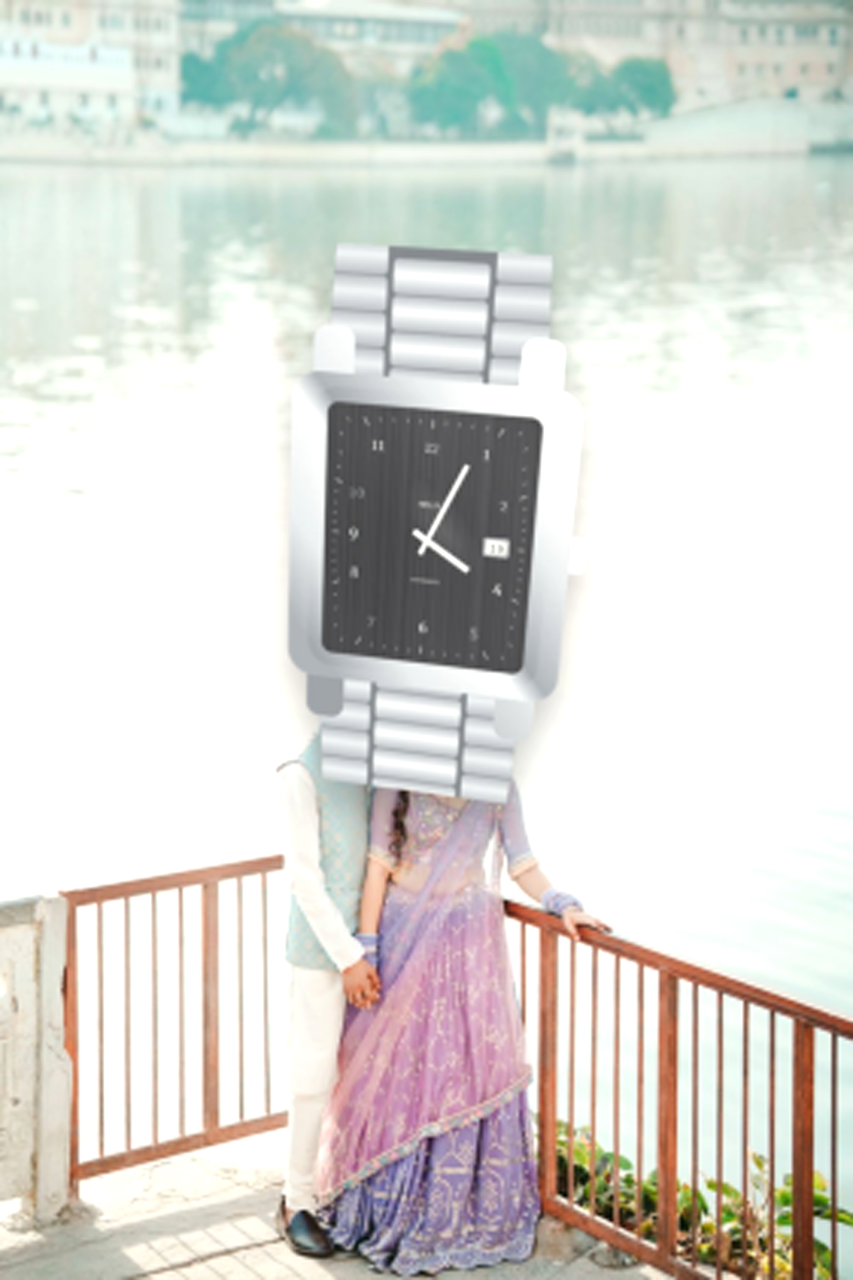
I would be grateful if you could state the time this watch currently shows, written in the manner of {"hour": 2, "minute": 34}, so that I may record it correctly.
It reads {"hour": 4, "minute": 4}
